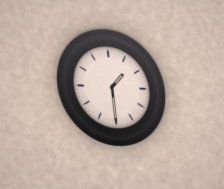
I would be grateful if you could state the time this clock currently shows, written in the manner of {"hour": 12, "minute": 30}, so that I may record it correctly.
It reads {"hour": 1, "minute": 30}
